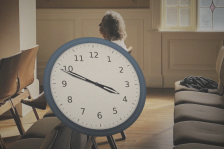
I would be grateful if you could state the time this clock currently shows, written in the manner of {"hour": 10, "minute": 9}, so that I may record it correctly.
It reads {"hour": 3, "minute": 49}
